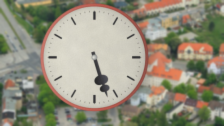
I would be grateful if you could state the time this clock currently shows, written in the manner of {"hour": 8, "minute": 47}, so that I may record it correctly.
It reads {"hour": 5, "minute": 27}
